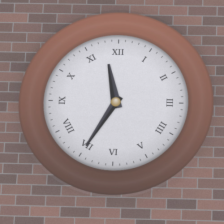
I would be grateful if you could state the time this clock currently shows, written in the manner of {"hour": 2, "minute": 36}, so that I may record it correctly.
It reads {"hour": 11, "minute": 35}
